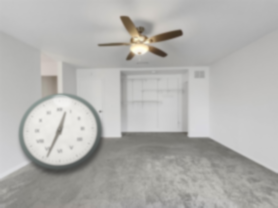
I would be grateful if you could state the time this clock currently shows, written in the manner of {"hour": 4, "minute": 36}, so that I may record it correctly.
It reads {"hour": 12, "minute": 34}
